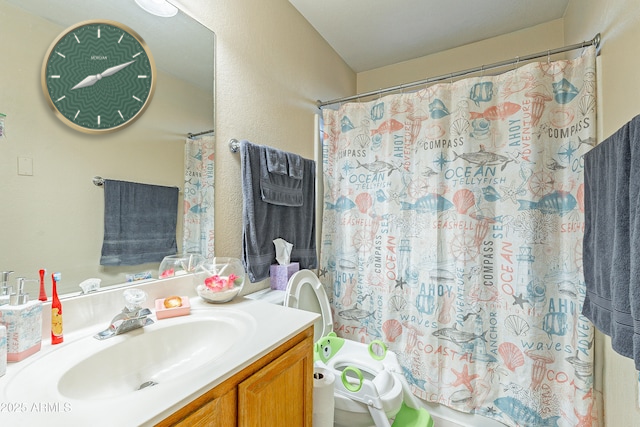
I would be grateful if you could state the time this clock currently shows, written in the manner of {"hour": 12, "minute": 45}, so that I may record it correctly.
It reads {"hour": 8, "minute": 11}
